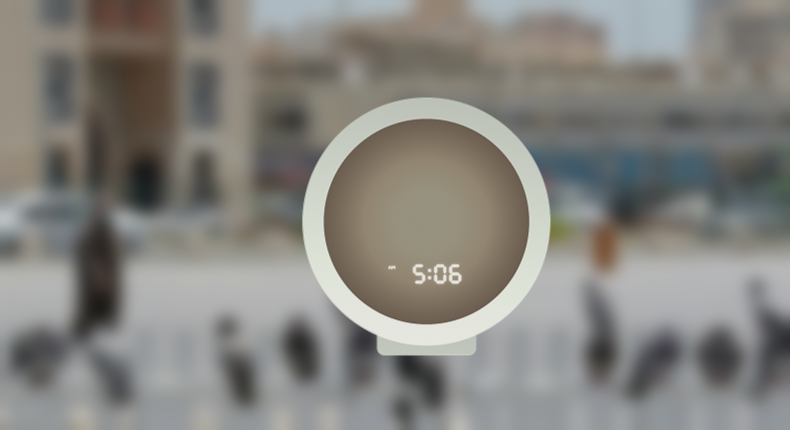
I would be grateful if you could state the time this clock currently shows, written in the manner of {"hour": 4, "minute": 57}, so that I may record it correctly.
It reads {"hour": 5, "minute": 6}
